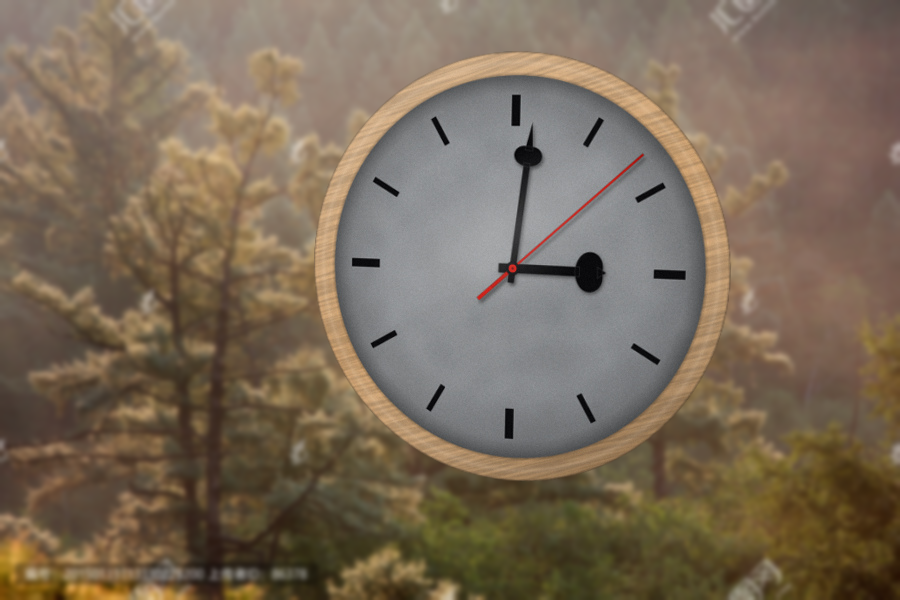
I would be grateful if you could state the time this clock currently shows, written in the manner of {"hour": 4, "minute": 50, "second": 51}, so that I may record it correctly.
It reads {"hour": 3, "minute": 1, "second": 8}
